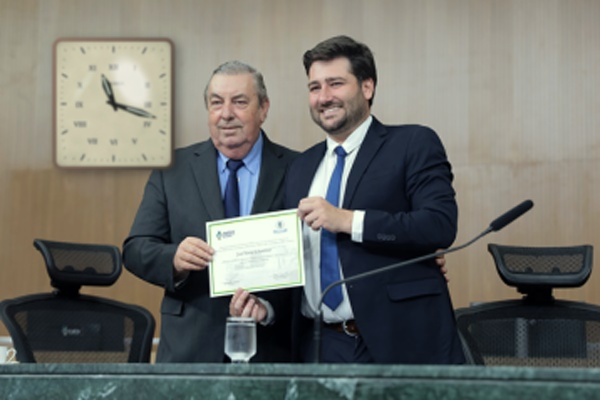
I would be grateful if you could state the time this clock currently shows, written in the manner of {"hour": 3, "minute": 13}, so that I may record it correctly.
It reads {"hour": 11, "minute": 18}
